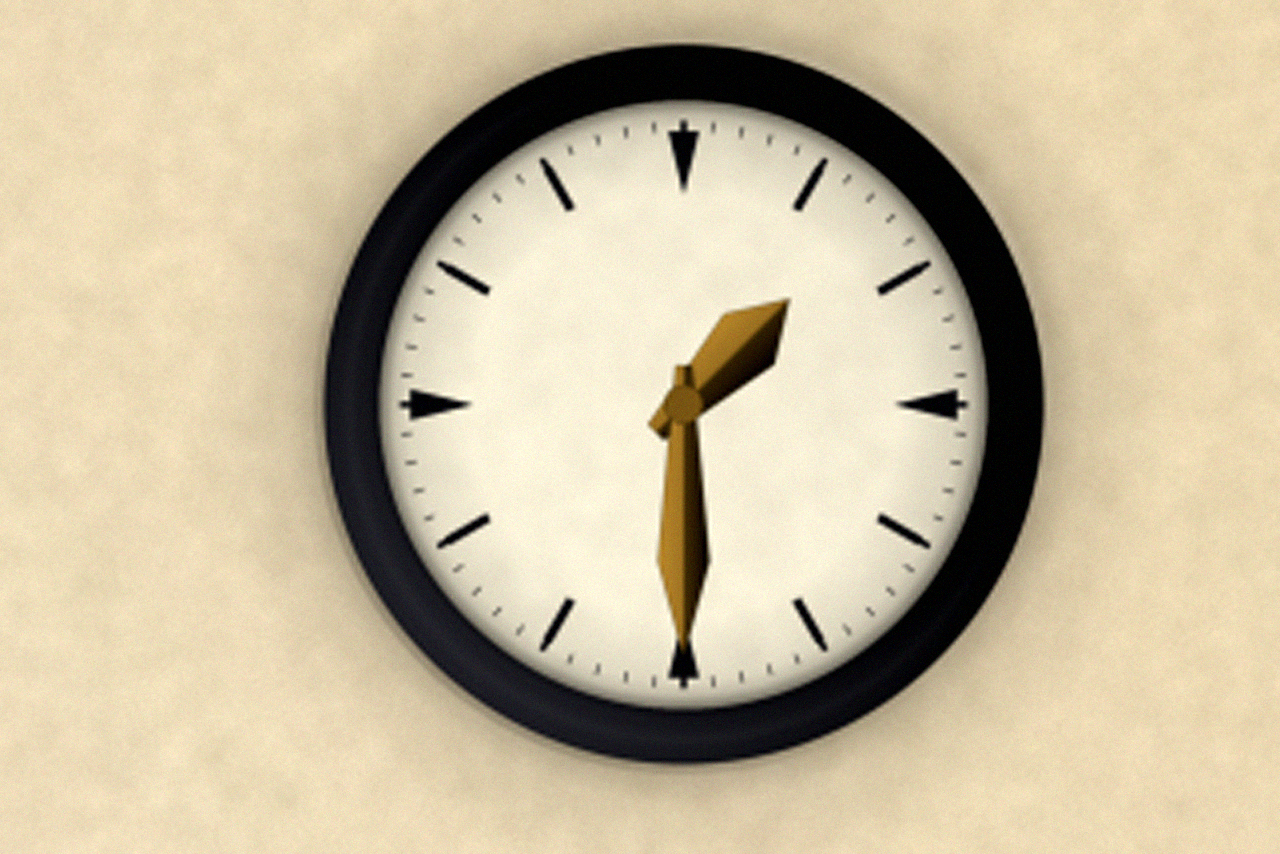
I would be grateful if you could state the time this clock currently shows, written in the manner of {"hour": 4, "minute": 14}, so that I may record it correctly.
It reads {"hour": 1, "minute": 30}
